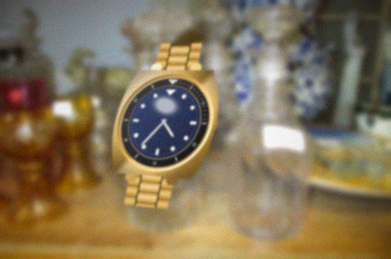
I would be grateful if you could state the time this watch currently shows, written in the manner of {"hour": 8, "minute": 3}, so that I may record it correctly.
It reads {"hour": 4, "minute": 36}
